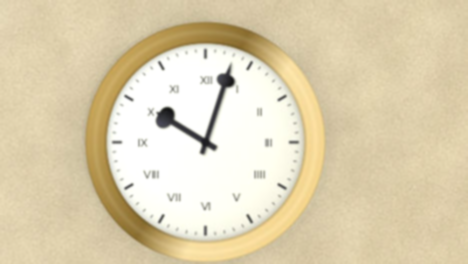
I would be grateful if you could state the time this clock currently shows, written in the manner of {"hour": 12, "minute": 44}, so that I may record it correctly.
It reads {"hour": 10, "minute": 3}
